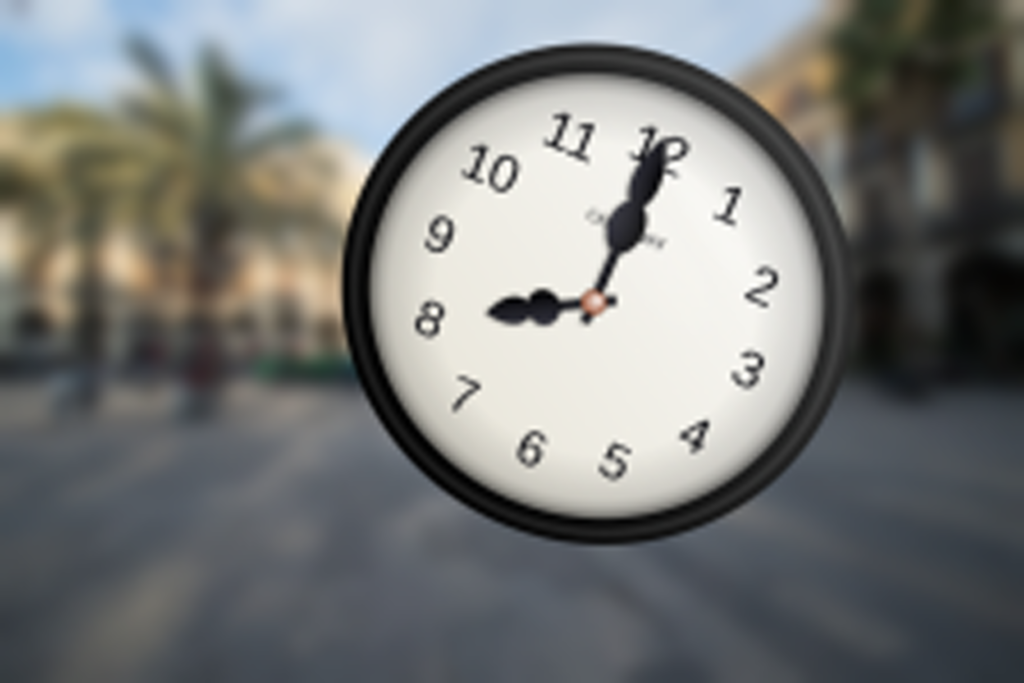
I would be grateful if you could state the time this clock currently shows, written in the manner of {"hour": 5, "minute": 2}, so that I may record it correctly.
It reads {"hour": 8, "minute": 0}
